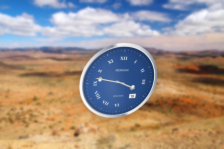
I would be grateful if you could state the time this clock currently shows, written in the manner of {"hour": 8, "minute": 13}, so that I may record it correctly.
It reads {"hour": 3, "minute": 47}
